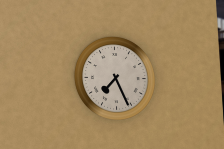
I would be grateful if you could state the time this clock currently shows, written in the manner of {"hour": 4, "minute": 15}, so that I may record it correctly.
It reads {"hour": 7, "minute": 26}
